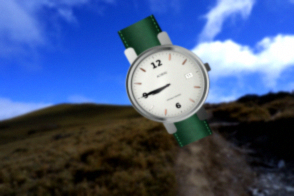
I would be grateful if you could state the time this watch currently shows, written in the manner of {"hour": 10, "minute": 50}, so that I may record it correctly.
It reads {"hour": 8, "minute": 45}
